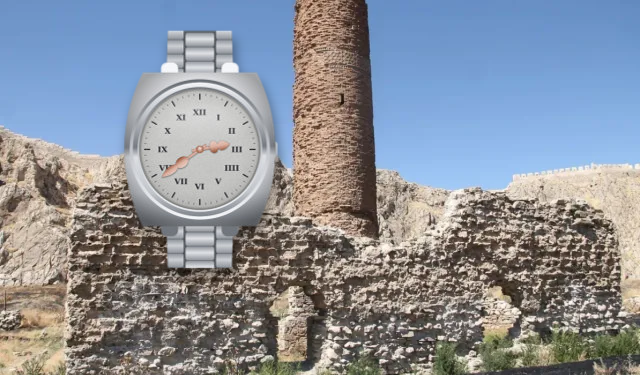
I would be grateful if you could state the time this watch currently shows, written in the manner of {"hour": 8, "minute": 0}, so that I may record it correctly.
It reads {"hour": 2, "minute": 39}
